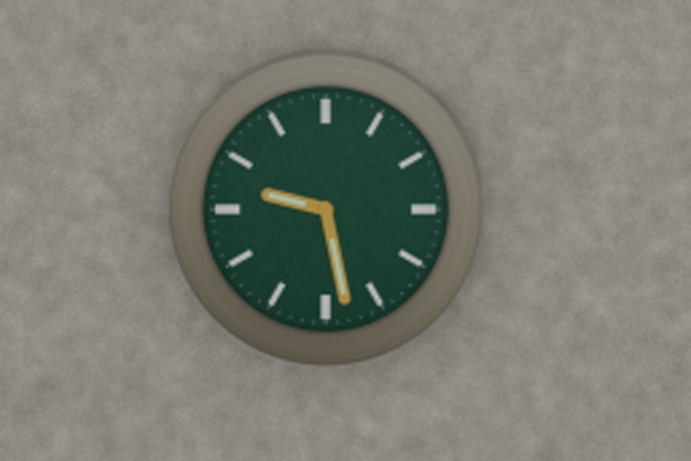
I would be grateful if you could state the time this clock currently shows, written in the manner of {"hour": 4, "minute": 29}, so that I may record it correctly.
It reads {"hour": 9, "minute": 28}
